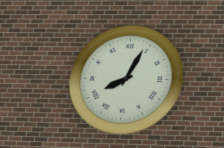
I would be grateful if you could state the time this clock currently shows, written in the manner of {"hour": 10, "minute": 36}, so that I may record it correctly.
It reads {"hour": 8, "minute": 4}
